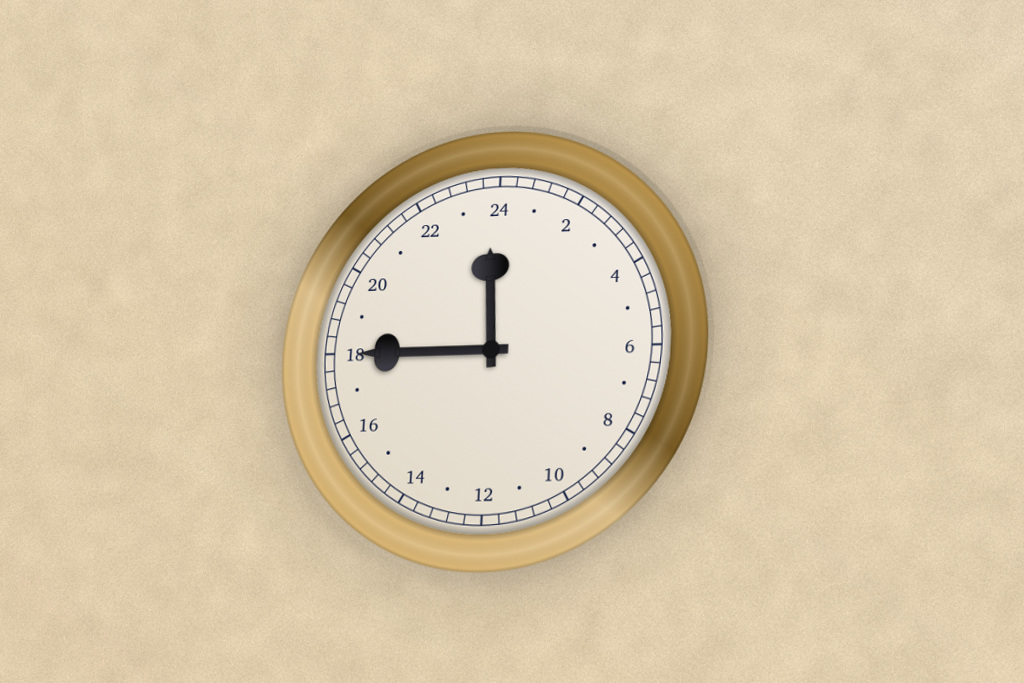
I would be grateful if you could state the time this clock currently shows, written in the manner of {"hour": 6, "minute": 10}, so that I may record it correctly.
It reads {"hour": 23, "minute": 45}
